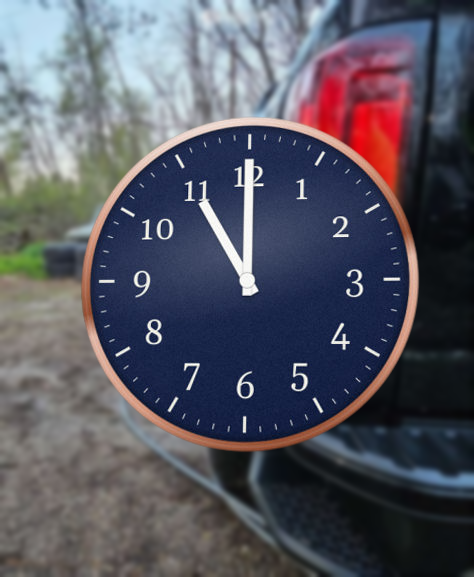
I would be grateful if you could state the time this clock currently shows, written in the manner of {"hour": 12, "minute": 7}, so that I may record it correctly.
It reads {"hour": 11, "minute": 0}
